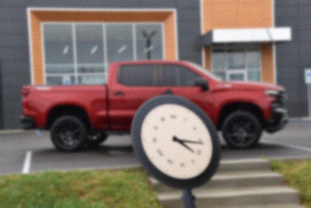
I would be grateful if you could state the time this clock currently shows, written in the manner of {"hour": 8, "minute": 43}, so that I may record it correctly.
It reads {"hour": 4, "minute": 16}
